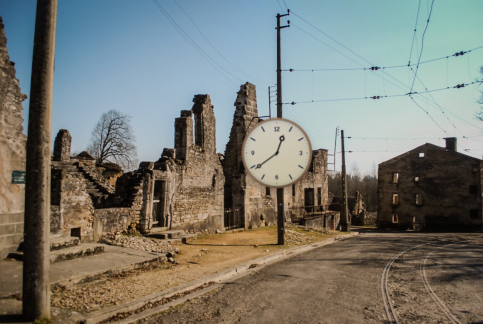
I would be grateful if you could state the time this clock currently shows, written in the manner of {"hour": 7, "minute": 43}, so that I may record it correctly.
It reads {"hour": 12, "minute": 39}
